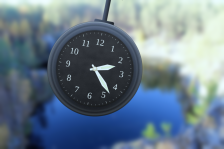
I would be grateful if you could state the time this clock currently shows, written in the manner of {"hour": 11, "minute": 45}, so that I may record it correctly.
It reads {"hour": 2, "minute": 23}
